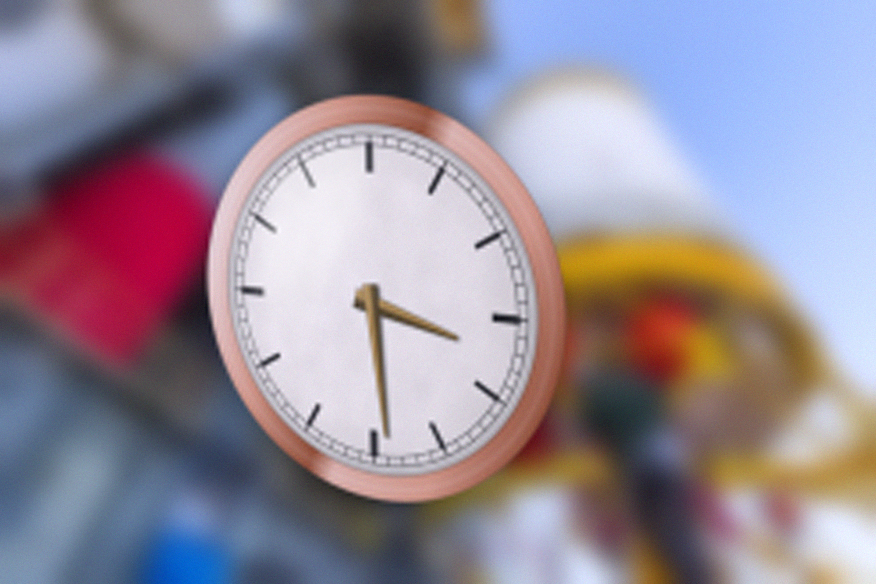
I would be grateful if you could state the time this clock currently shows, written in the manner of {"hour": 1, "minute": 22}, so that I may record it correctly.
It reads {"hour": 3, "minute": 29}
